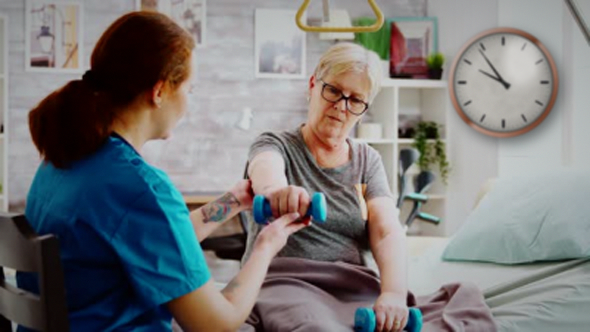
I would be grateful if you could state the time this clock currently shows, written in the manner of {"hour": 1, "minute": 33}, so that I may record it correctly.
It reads {"hour": 9, "minute": 54}
